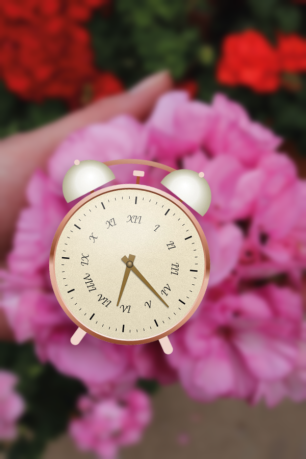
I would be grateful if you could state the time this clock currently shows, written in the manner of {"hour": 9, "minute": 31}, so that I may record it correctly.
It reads {"hour": 6, "minute": 22}
